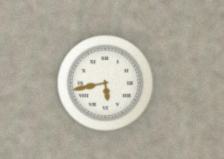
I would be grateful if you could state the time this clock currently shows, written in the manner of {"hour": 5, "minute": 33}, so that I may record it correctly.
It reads {"hour": 5, "minute": 43}
